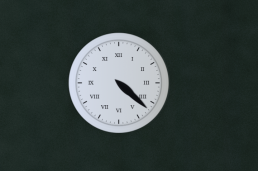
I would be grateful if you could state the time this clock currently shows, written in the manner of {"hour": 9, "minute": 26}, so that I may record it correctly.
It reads {"hour": 4, "minute": 22}
